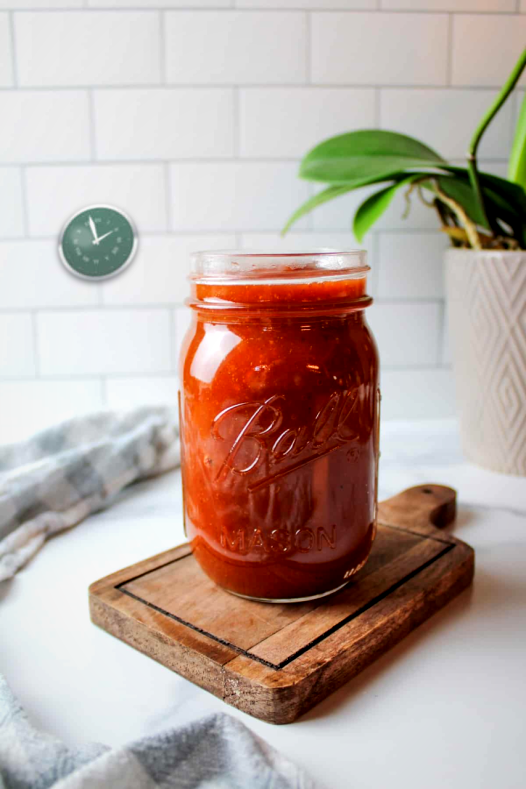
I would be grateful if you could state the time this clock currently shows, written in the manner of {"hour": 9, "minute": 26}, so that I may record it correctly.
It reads {"hour": 1, "minute": 57}
